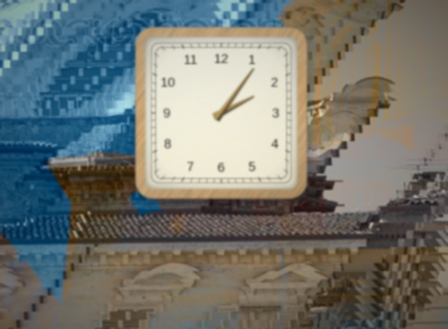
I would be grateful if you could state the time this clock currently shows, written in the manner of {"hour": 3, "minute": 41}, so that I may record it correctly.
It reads {"hour": 2, "minute": 6}
